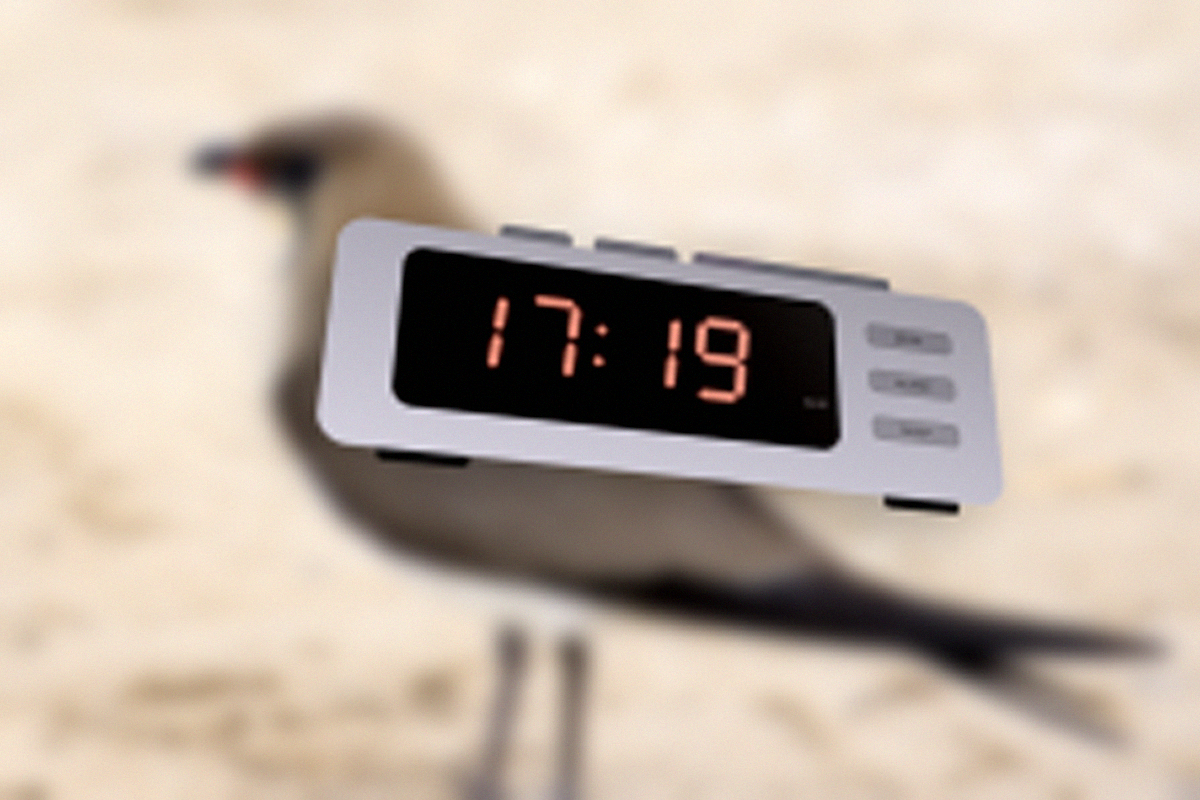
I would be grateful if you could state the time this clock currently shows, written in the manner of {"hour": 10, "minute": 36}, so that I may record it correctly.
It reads {"hour": 17, "minute": 19}
